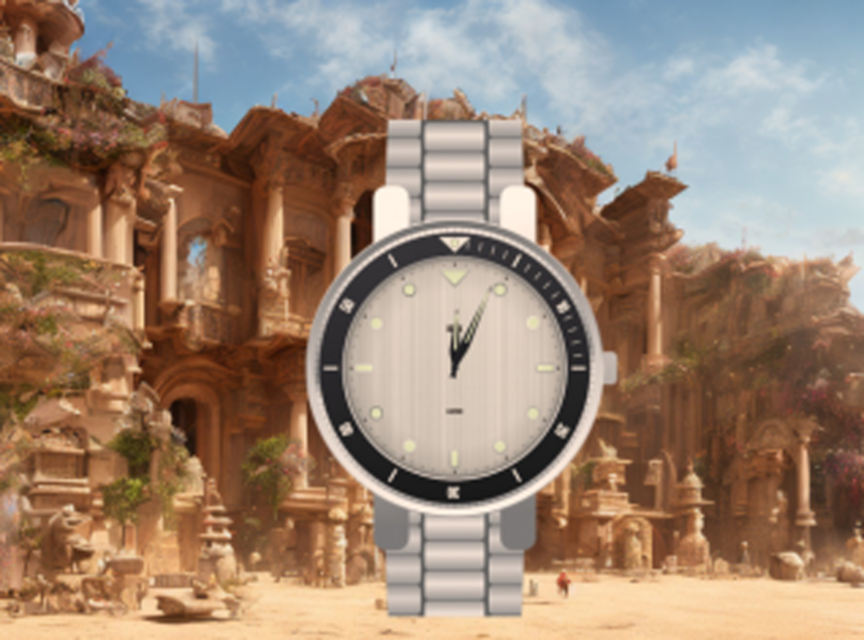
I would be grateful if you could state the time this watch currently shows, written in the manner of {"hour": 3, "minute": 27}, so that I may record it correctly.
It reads {"hour": 12, "minute": 4}
